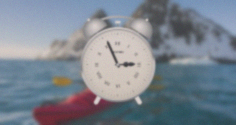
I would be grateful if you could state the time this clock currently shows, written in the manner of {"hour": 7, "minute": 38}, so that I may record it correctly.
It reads {"hour": 2, "minute": 56}
